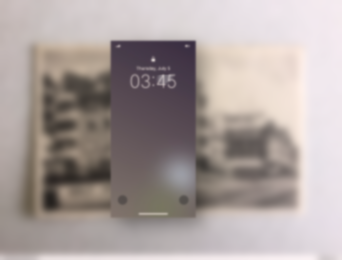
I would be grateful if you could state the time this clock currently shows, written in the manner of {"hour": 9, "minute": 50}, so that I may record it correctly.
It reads {"hour": 3, "minute": 45}
